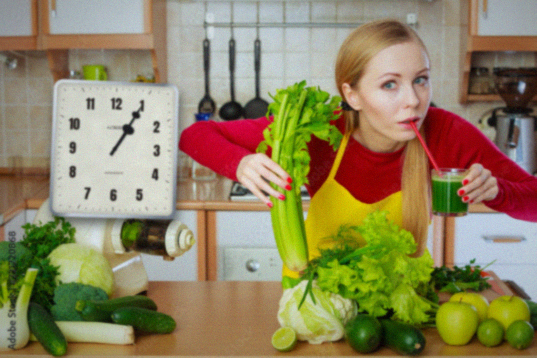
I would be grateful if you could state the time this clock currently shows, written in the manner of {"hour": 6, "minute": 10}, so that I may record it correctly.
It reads {"hour": 1, "minute": 5}
